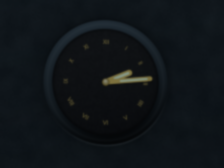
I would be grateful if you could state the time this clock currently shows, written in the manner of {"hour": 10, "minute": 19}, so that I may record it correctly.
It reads {"hour": 2, "minute": 14}
